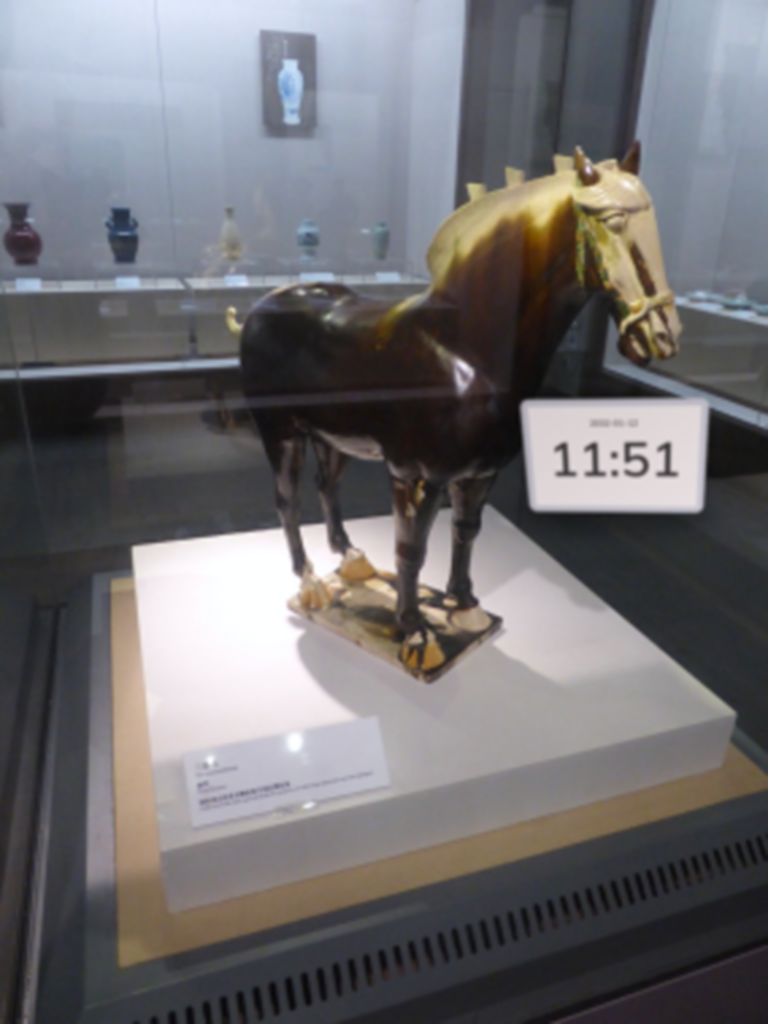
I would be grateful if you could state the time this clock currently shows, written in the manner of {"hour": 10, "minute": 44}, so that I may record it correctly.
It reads {"hour": 11, "minute": 51}
